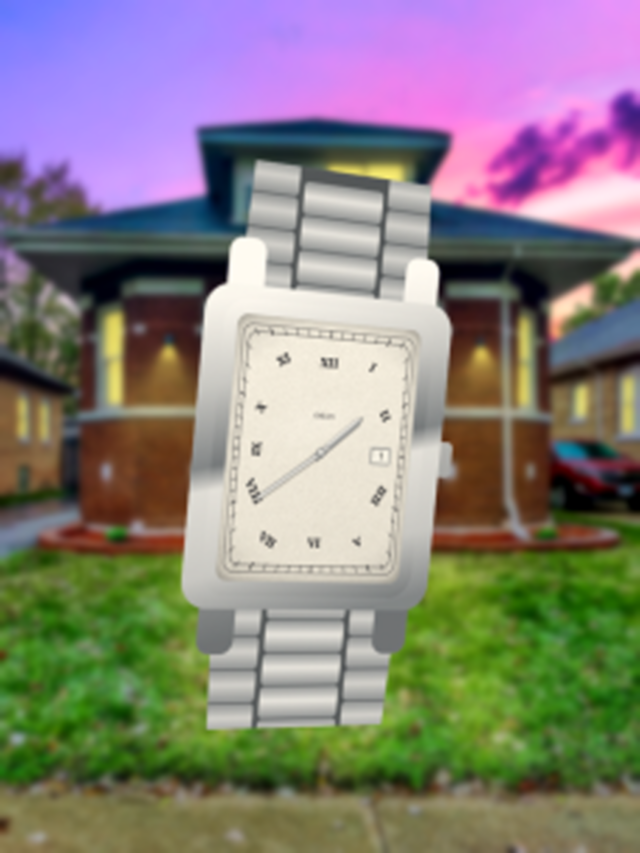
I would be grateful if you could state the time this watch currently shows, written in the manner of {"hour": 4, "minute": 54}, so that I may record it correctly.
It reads {"hour": 1, "minute": 39}
